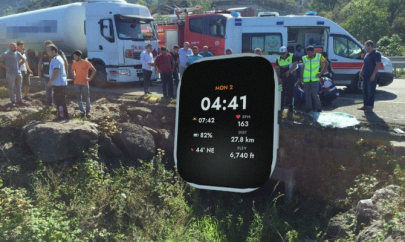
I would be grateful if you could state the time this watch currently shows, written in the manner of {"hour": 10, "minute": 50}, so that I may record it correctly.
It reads {"hour": 4, "minute": 41}
